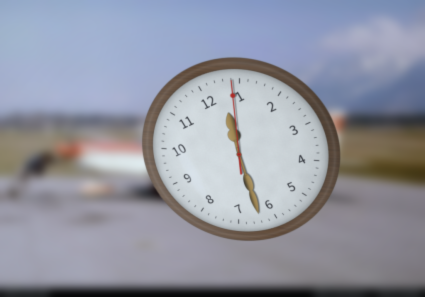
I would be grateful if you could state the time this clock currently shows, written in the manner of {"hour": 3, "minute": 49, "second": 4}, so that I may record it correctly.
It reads {"hour": 12, "minute": 32, "second": 4}
